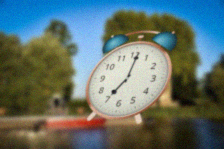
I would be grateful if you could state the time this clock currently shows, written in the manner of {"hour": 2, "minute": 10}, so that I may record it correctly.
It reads {"hour": 7, "minute": 1}
